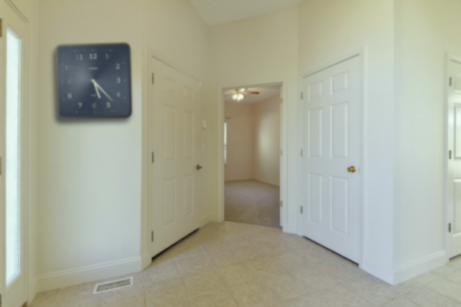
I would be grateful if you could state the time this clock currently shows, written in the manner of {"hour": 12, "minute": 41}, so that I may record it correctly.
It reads {"hour": 5, "minute": 23}
